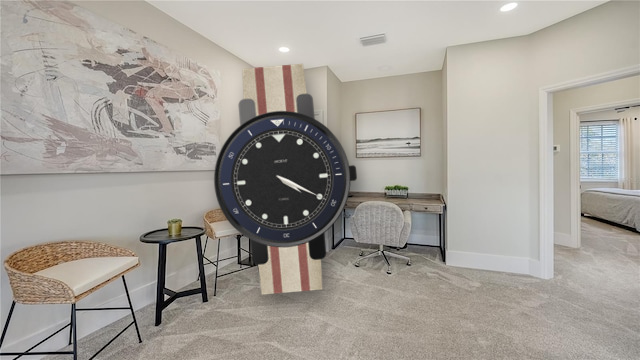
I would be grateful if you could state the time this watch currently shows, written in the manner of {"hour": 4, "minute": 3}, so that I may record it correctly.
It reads {"hour": 4, "minute": 20}
